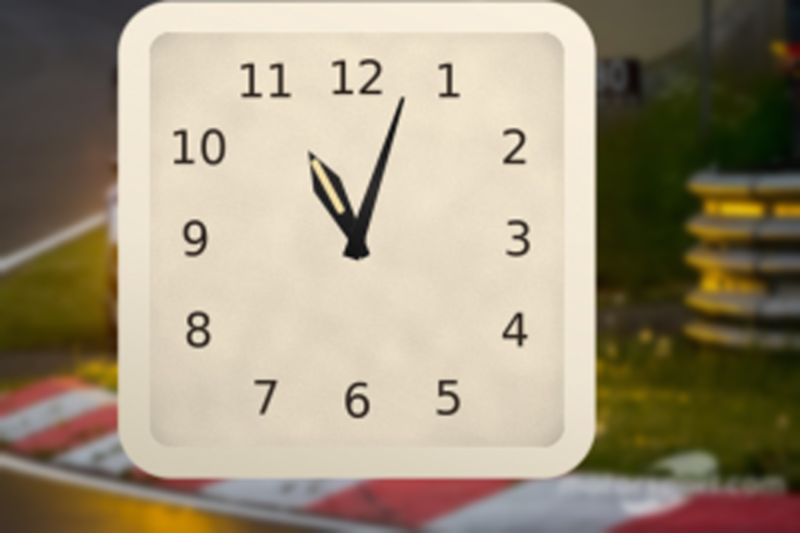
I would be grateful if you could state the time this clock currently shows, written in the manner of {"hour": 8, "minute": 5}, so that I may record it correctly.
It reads {"hour": 11, "minute": 3}
